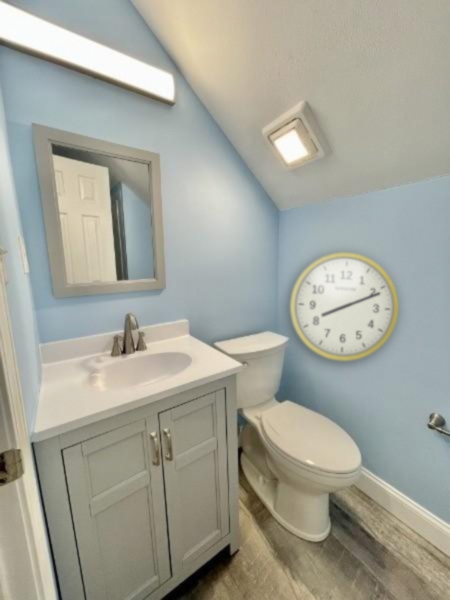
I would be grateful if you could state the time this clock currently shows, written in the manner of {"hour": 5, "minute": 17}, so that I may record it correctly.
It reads {"hour": 8, "minute": 11}
